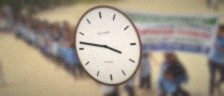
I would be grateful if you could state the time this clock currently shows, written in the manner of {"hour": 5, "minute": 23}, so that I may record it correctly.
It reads {"hour": 3, "minute": 47}
